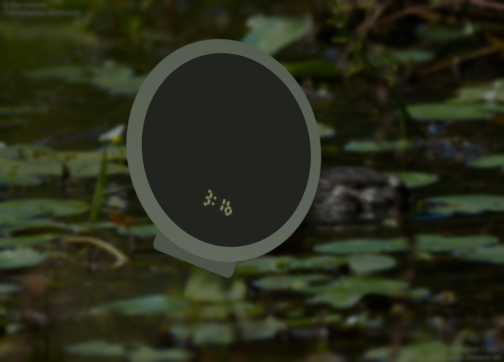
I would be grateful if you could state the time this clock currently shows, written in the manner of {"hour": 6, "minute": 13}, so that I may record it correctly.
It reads {"hour": 3, "minute": 16}
